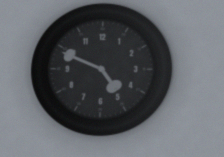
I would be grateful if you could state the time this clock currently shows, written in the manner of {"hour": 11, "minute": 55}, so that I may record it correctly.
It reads {"hour": 4, "minute": 49}
